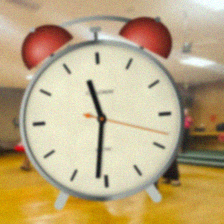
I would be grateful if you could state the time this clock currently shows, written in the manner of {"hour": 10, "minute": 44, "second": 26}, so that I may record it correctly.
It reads {"hour": 11, "minute": 31, "second": 18}
